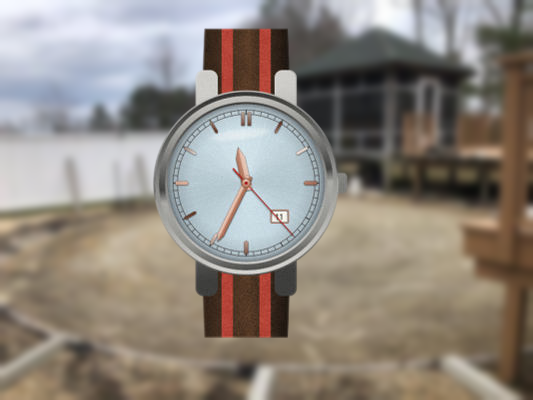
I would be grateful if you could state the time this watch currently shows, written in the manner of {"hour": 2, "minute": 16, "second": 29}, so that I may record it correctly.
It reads {"hour": 11, "minute": 34, "second": 23}
